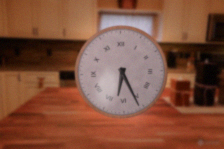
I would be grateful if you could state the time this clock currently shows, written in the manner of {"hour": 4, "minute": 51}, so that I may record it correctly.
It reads {"hour": 6, "minute": 26}
